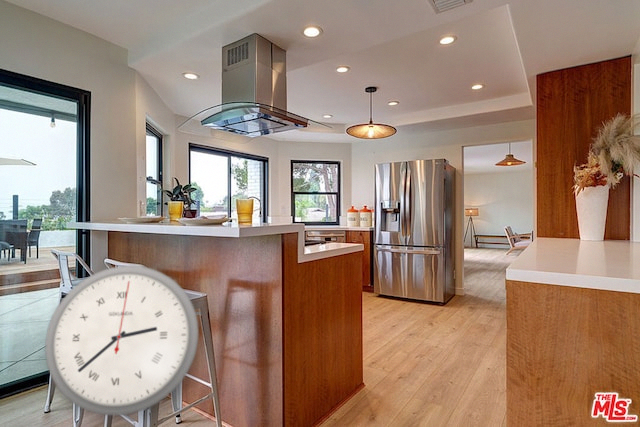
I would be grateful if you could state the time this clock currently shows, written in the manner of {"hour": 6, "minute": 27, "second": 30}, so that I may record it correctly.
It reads {"hour": 2, "minute": 38, "second": 1}
